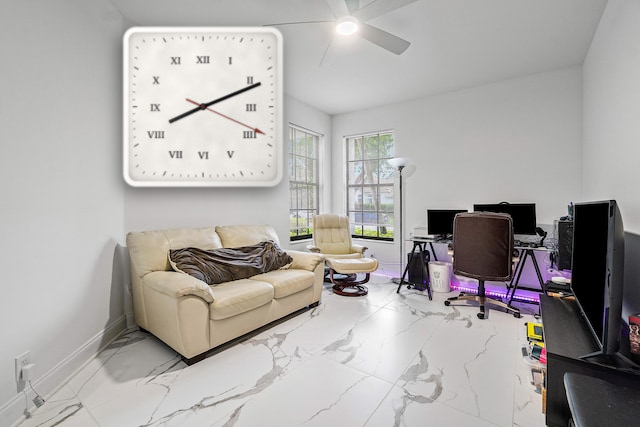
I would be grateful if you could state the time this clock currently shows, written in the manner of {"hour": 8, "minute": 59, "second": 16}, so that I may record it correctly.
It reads {"hour": 8, "minute": 11, "second": 19}
